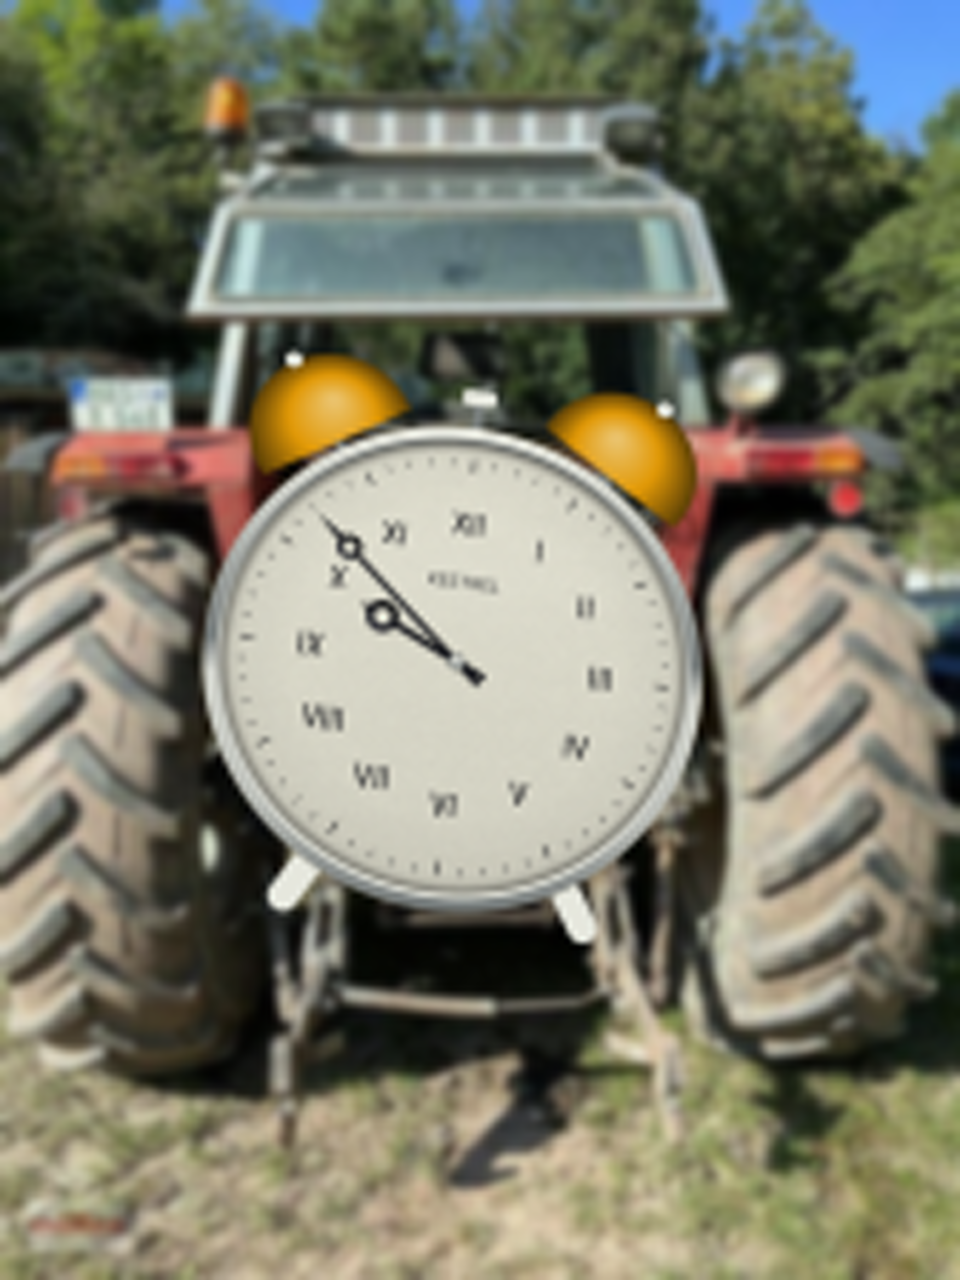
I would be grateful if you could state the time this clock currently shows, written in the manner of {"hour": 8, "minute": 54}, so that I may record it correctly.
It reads {"hour": 9, "minute": 52}
